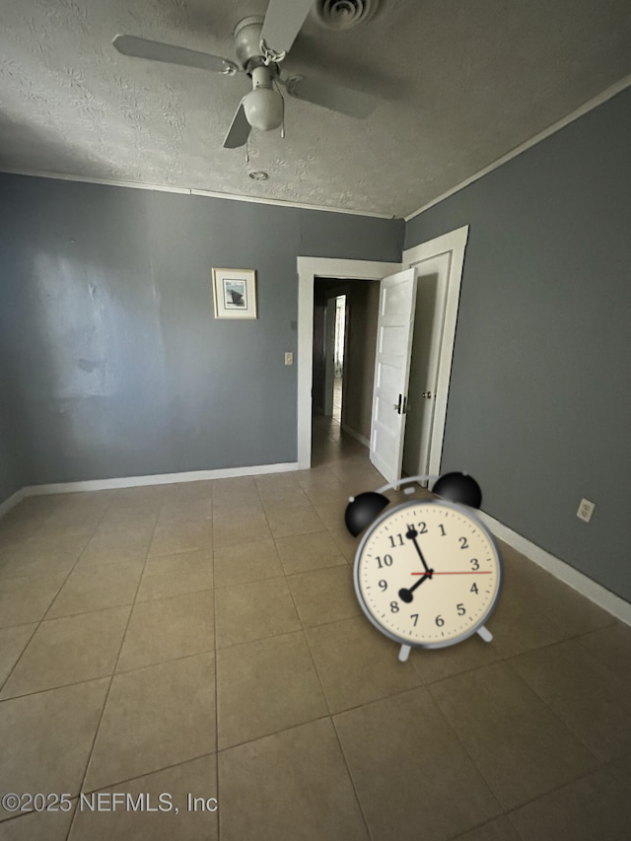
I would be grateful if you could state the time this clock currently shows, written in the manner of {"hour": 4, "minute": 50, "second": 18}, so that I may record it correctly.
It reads {"hour": 7, "minute": 58, "second": 17}
